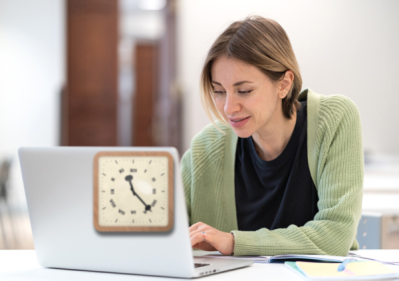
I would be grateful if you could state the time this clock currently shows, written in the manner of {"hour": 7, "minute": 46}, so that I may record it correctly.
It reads {"hour": 11, "minute": 23}
